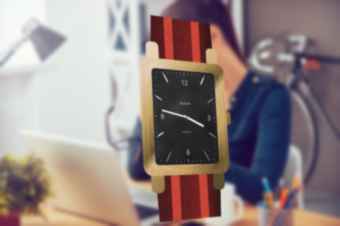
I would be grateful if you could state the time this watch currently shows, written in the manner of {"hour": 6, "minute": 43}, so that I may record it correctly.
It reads {"hour": 3, "minute": 47}
